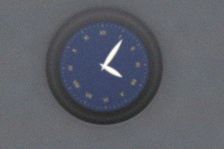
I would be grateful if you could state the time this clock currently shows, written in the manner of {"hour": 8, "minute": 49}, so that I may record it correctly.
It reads {"hour": 4, "minute": 6}
